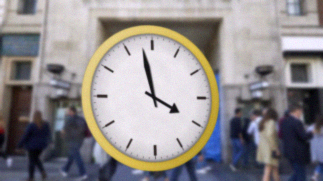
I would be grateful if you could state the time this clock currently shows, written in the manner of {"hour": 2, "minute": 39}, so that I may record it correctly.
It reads {"hour": 3, "minute": 58}
